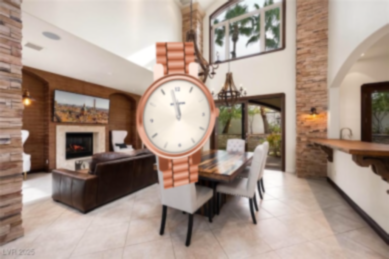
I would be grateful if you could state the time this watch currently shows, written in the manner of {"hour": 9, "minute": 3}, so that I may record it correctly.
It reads {"hour": 11, "minute": 58}
